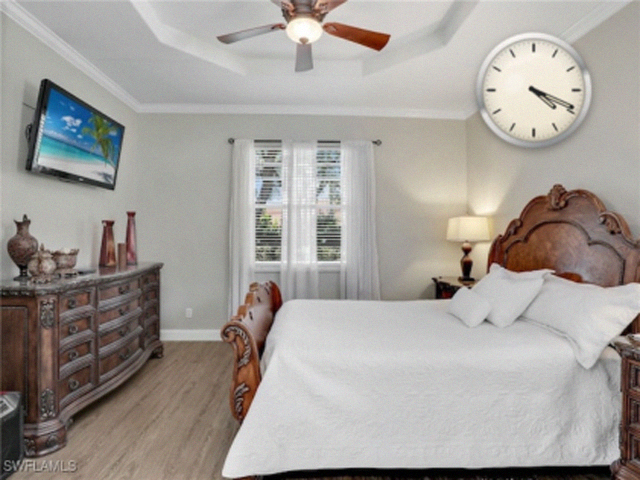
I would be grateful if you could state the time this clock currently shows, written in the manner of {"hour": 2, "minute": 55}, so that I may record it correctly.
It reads {"hour": 4, "minute": 19}
